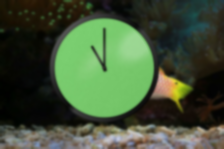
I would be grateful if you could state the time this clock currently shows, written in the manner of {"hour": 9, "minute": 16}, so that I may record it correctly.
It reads {"hour": 11, "minute": 0}
